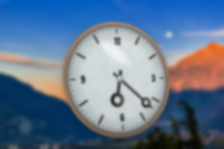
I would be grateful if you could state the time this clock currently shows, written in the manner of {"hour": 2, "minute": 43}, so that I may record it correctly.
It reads {"hour": 6, "minute": 22}
